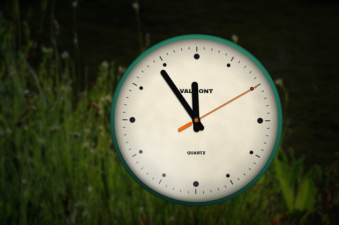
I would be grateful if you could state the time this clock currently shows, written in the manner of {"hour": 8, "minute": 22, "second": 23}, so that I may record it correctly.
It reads {"hour": 11, "minute": 54, "second": 10}
